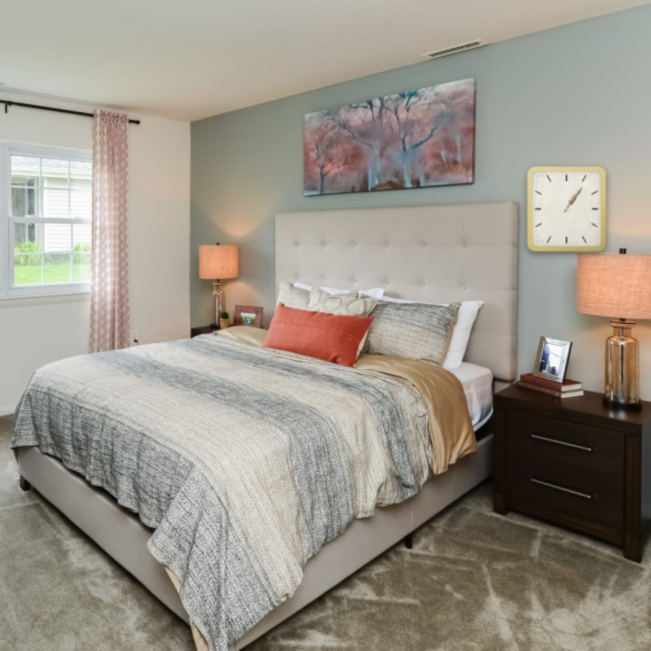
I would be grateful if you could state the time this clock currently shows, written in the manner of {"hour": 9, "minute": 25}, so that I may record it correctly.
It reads {"hour": 1, "minute": 6}
